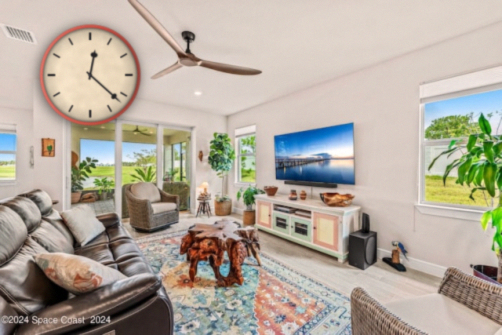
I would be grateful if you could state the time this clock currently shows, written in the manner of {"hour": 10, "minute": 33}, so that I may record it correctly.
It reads {"hour": 12, "minute": 22}
